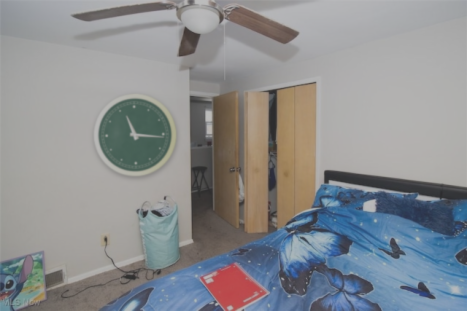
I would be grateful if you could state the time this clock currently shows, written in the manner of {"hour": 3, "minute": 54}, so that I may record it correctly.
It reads {"hour": 11, "minute": 16}
